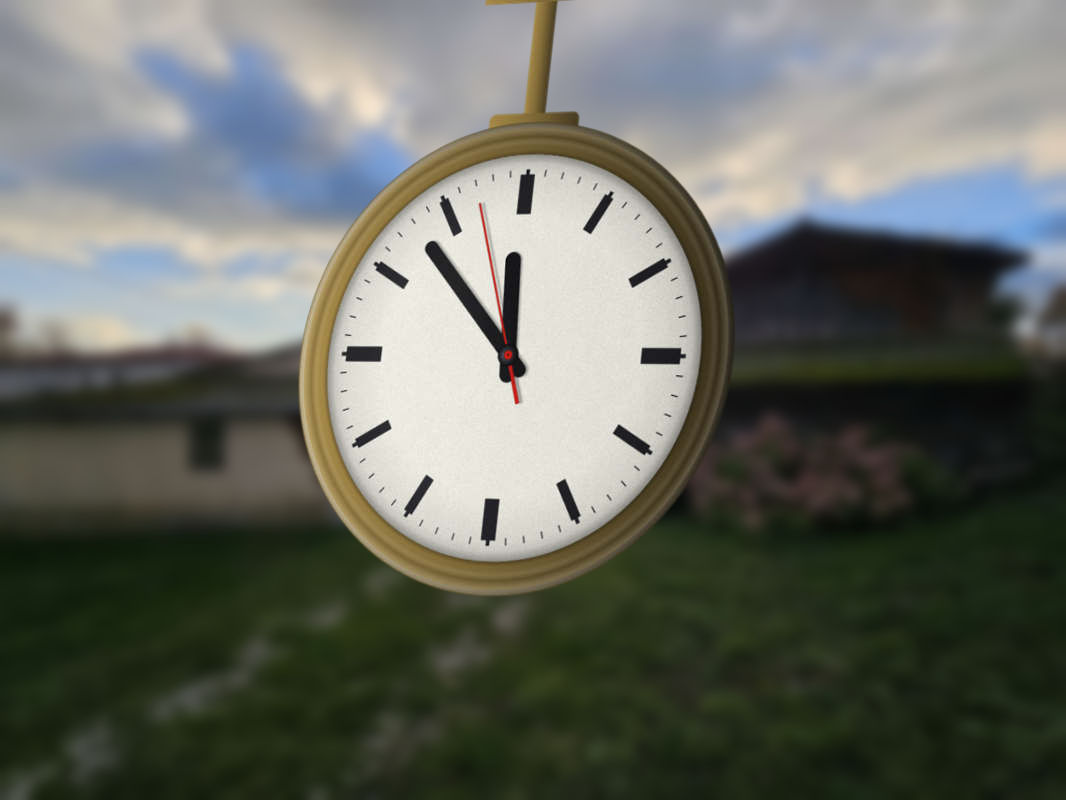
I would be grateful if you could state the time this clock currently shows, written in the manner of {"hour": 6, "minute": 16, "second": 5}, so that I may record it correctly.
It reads {"hour": 11, "minute": 52, "second": 57}
